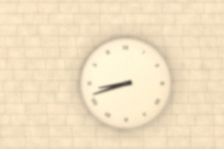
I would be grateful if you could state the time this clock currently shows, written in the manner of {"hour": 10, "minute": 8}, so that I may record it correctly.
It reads {"hour": 8, "minute": 42}
